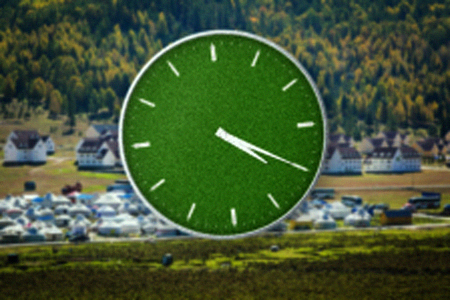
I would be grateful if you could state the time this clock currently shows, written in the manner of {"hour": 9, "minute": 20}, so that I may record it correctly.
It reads {"hour": 4, "minute": 20}
